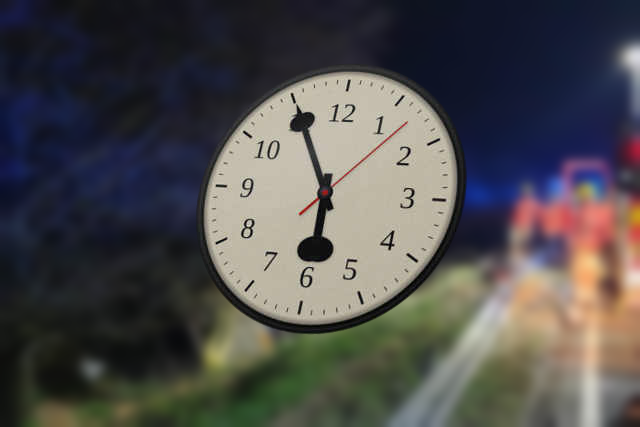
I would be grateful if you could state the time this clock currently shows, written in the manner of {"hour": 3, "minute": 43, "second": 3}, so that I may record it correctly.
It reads {"hour": 5, "minute": 55, "second": 7}
